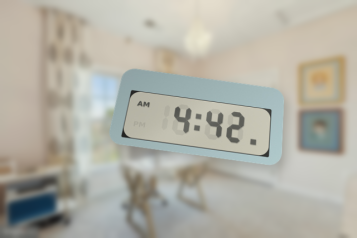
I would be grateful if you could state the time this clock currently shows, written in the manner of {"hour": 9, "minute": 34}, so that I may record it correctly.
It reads {"hour": 4, "minute": 42}
